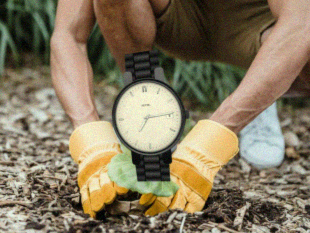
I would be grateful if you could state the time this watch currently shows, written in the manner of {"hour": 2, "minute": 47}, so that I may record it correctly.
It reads {"hour": 7, "minute": 14}
